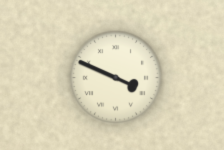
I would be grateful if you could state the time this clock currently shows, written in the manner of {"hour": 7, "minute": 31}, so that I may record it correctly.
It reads {"hour": 3, "minute": 49}
